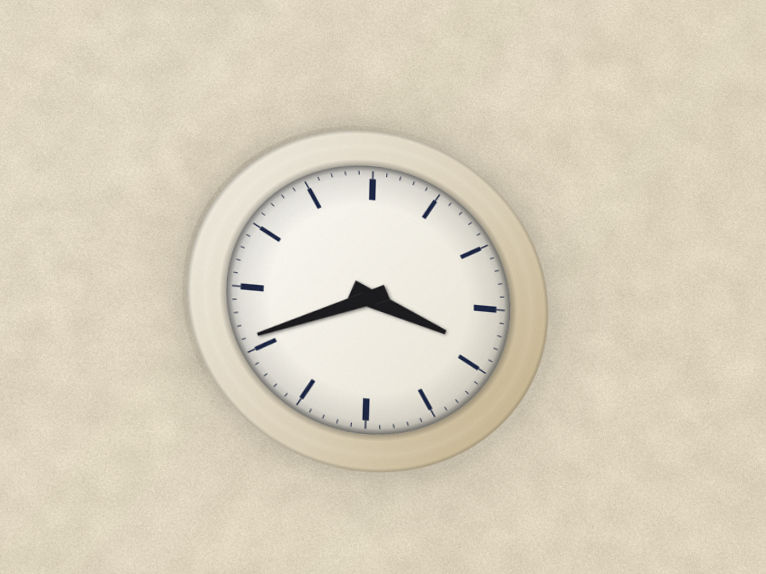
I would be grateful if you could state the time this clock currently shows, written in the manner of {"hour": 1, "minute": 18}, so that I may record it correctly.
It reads {"hour": 3, "minute": 41}
